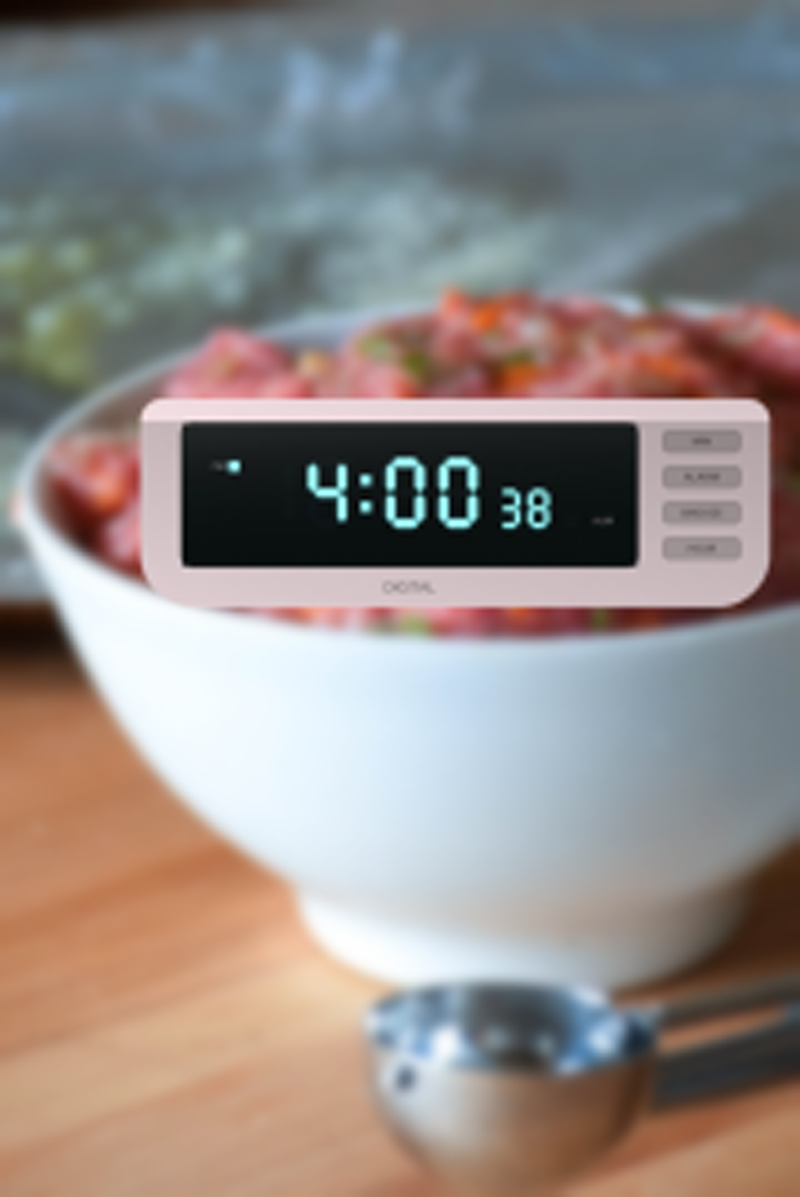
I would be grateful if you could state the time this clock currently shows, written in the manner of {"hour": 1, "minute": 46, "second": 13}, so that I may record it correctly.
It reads {"hour": 4, "minute": 0, "second": 38}
